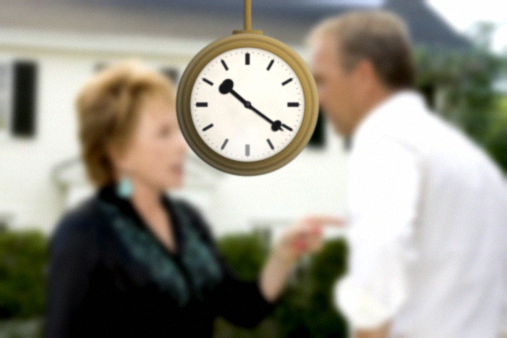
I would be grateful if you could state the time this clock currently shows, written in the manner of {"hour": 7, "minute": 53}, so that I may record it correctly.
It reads {"hour": 10, "minute": 21}
